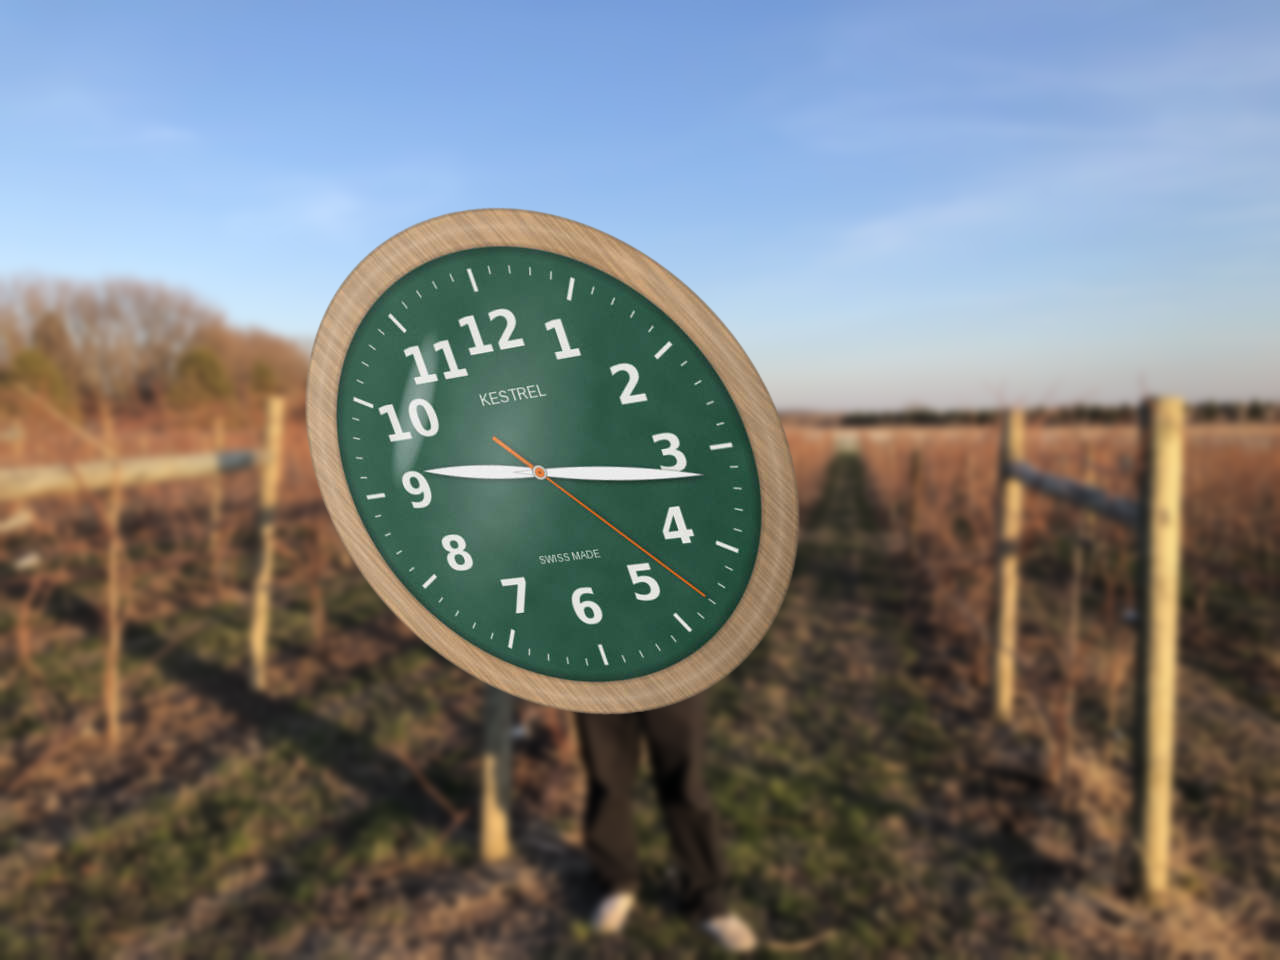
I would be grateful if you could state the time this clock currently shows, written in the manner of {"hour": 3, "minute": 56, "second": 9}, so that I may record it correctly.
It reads {"hour": 9, "minute": 16, "second": 23}
